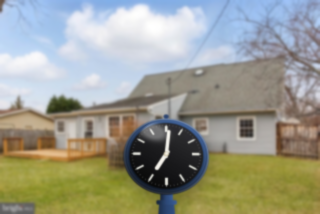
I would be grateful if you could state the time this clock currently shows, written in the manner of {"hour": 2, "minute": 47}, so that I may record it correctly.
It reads {"hour": 7, "minute": 1}
